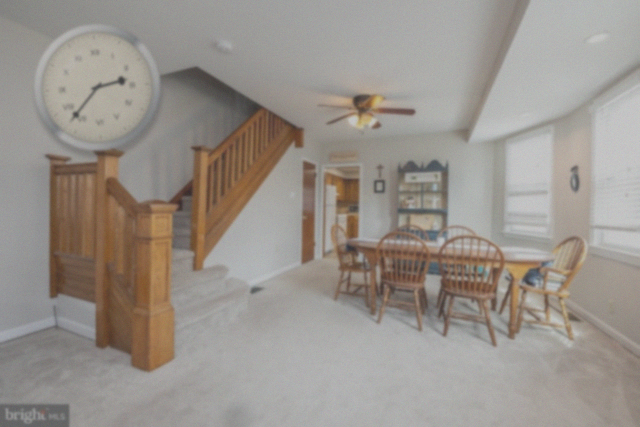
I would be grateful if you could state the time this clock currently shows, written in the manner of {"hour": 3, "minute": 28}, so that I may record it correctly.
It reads {"hour": 2, "minute": 37}
